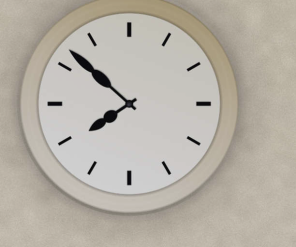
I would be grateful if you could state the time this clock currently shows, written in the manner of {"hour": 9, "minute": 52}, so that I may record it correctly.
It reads {"hour": 7, "minute": 52}
